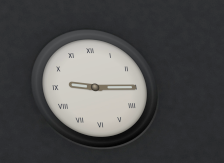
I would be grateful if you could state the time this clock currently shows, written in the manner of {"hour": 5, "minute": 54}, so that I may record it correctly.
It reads {"hour": 9, "minute": 15}
